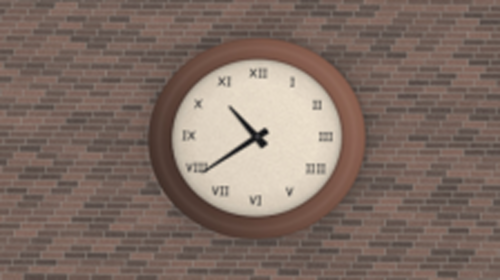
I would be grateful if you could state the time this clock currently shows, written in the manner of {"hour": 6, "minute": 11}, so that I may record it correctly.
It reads {"hour": 10, "minute": 39}
